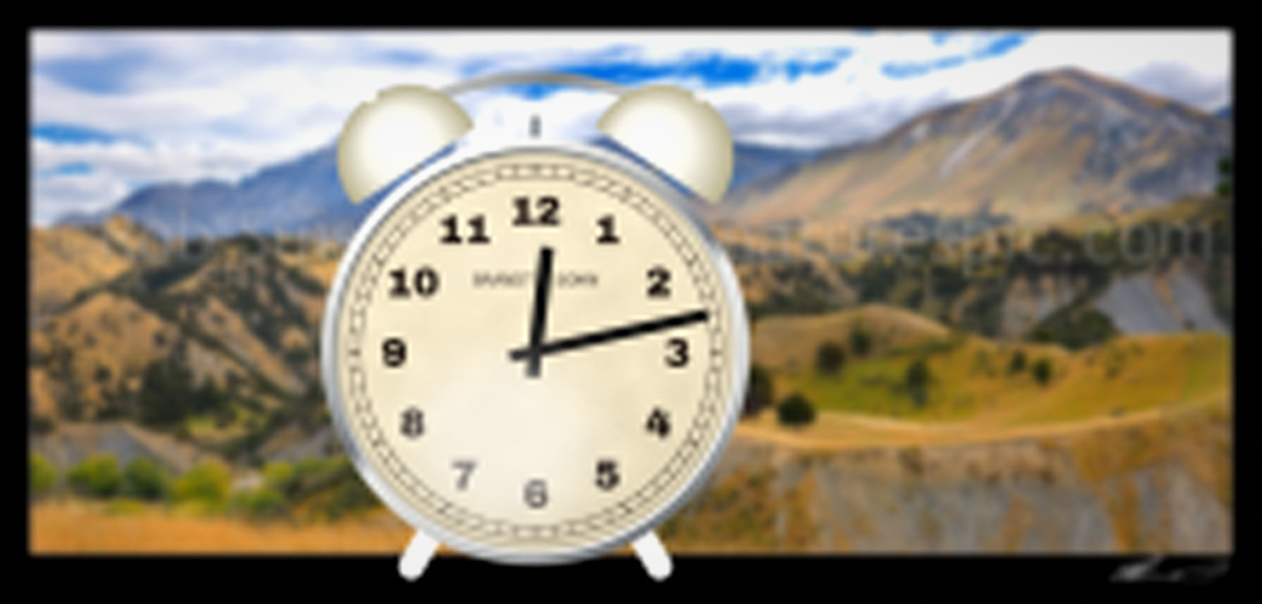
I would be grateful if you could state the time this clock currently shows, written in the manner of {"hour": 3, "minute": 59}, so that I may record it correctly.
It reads {"hour": 12, "minute": 13}
